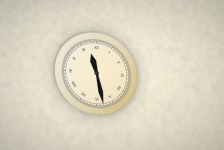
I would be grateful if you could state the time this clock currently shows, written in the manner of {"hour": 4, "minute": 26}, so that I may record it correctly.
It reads {"hour": 11, "minute": 28}
